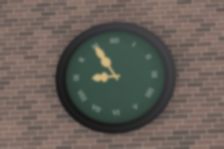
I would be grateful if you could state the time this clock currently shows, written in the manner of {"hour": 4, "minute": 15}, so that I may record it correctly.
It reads {"hour": 8, "minute": 55}
